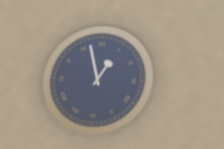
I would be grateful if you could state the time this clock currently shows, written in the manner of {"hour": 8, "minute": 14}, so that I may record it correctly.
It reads {"hour": 12, "minute": 57}
